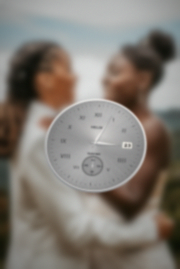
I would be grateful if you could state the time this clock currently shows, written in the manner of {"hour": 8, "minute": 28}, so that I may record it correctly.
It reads {"hour": 3, "minute": 4}
